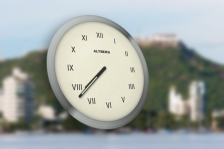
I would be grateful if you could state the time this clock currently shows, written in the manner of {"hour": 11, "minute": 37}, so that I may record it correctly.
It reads {"hour": 7, "minute": 38}
